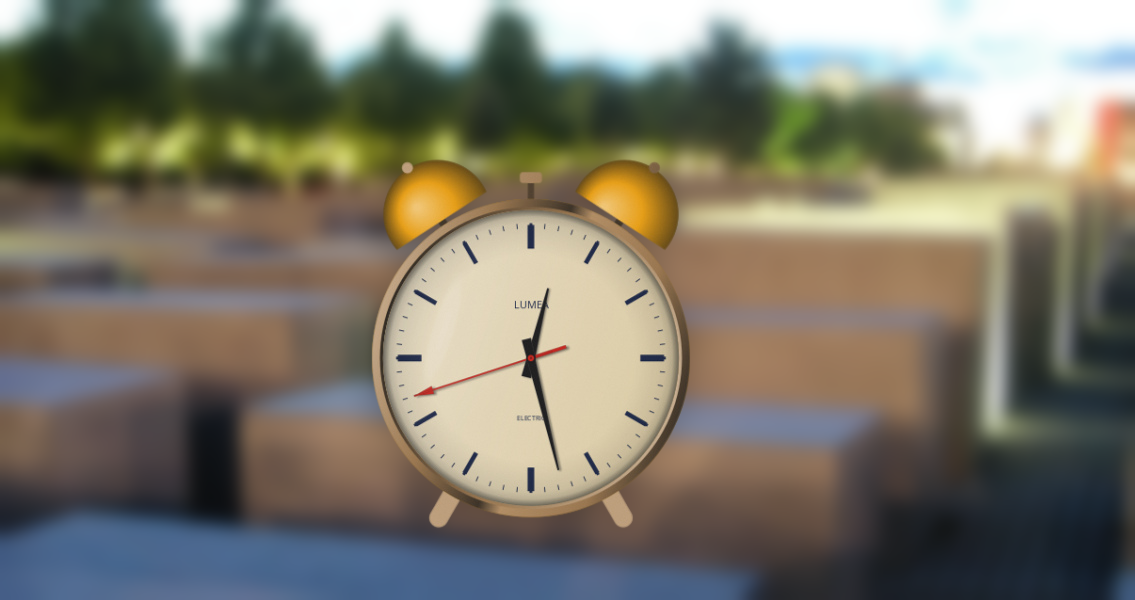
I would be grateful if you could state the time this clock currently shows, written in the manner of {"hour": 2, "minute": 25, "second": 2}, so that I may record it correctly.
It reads {"hour": 12, "minute": 27, "second": 42}
